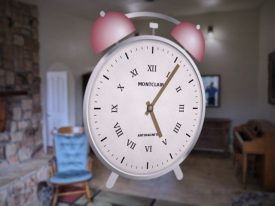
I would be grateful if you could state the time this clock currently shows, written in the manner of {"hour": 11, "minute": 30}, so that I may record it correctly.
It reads {"hour": 5, "minute": 6}
